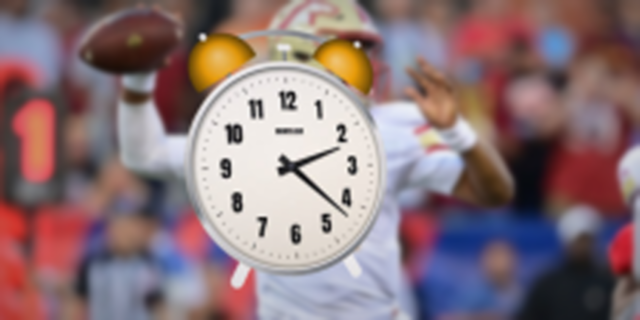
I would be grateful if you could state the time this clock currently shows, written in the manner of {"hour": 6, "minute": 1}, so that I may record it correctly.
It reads {"hour": 2, "minute": 22}
